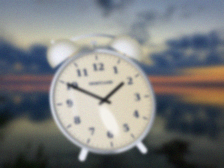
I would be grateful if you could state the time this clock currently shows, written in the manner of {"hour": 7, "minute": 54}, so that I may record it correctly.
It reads {"hour": 1, "minute": 50}
